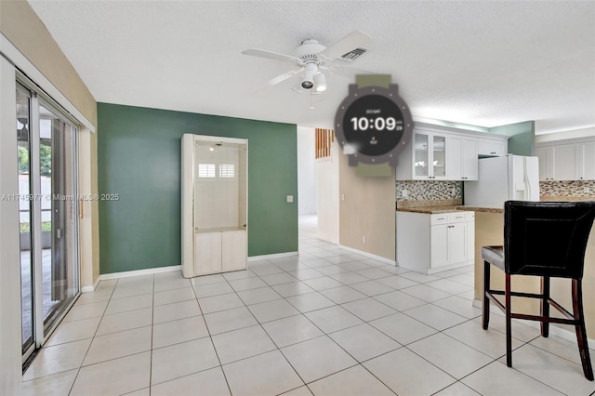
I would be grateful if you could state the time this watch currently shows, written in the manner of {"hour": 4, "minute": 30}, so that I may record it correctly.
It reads {"hour": 10, "minute": 9}
